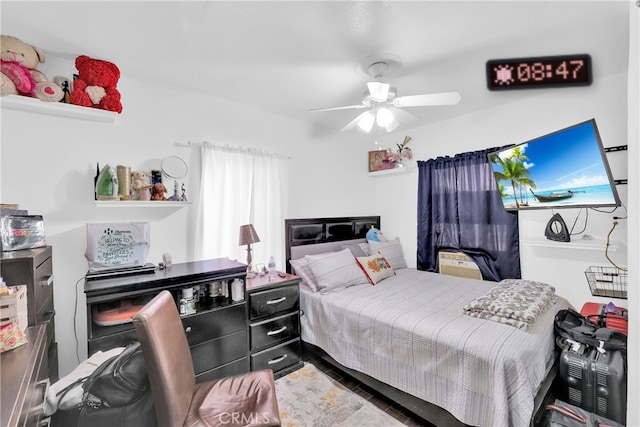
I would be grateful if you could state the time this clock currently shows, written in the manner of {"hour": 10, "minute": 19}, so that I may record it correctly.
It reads {"hour": 8, "minute": 47}
